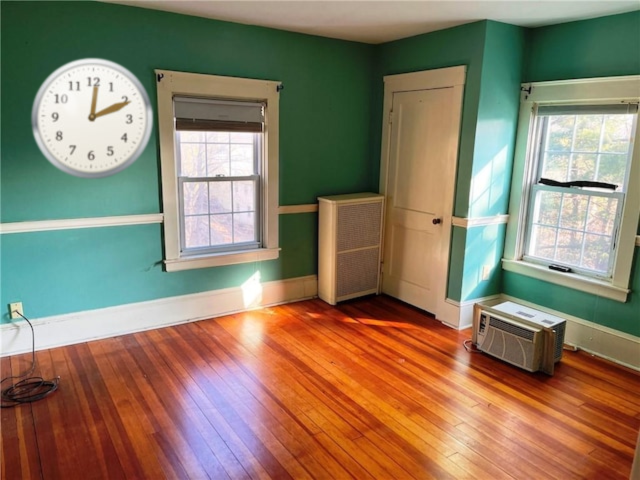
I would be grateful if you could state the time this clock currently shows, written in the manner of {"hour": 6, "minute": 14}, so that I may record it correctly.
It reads {"hour": 12, "minute": 11}
